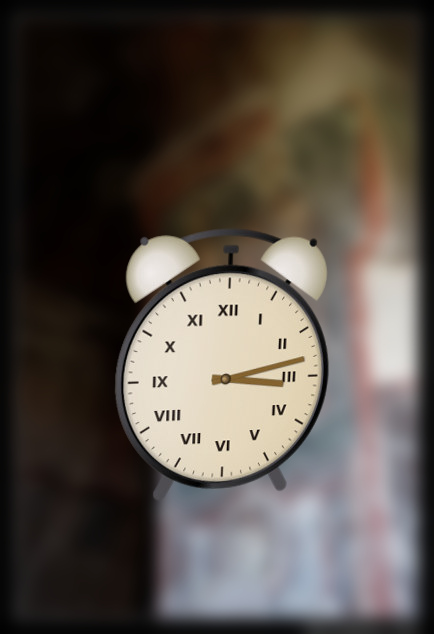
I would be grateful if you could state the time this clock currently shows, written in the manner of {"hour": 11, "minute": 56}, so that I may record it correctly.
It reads {"hour": 3, "minute": 13}
